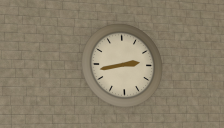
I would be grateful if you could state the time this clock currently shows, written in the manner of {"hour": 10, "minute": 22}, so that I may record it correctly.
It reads {"hour": 2, "minute": 43}
